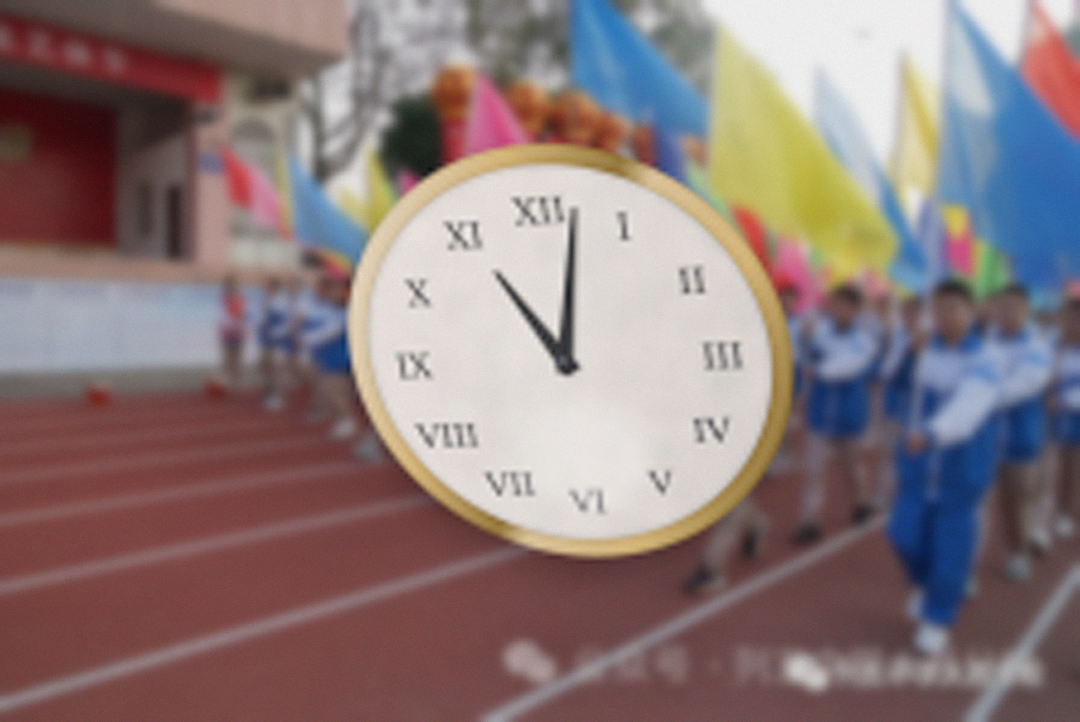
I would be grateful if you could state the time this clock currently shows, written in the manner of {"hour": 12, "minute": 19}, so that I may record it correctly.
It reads {"hour": 11, "minute": 2}
